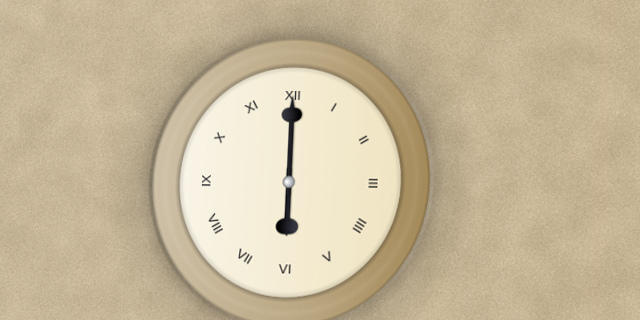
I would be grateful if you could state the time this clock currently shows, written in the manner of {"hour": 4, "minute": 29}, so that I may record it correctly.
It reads {"hour": 6, "minute": 0}
